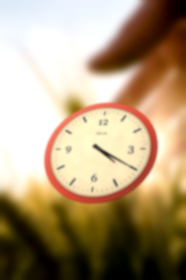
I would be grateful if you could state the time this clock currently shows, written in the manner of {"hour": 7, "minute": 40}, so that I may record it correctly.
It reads {"hour": 4, "minute": 20}
